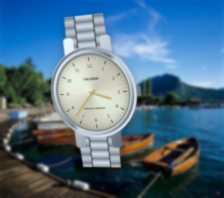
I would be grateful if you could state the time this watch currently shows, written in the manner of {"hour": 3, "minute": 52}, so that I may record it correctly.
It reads {"hour": 3, "minute": 37}
